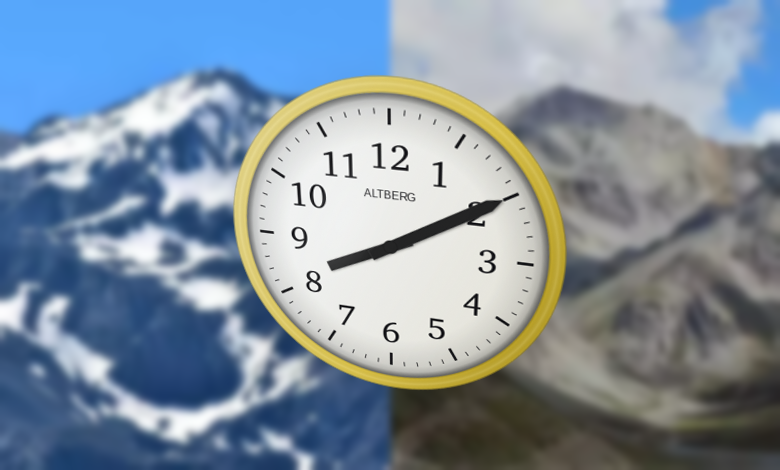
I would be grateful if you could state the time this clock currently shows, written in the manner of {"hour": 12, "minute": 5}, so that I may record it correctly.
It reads {"hour": 8, "minute": 10}
